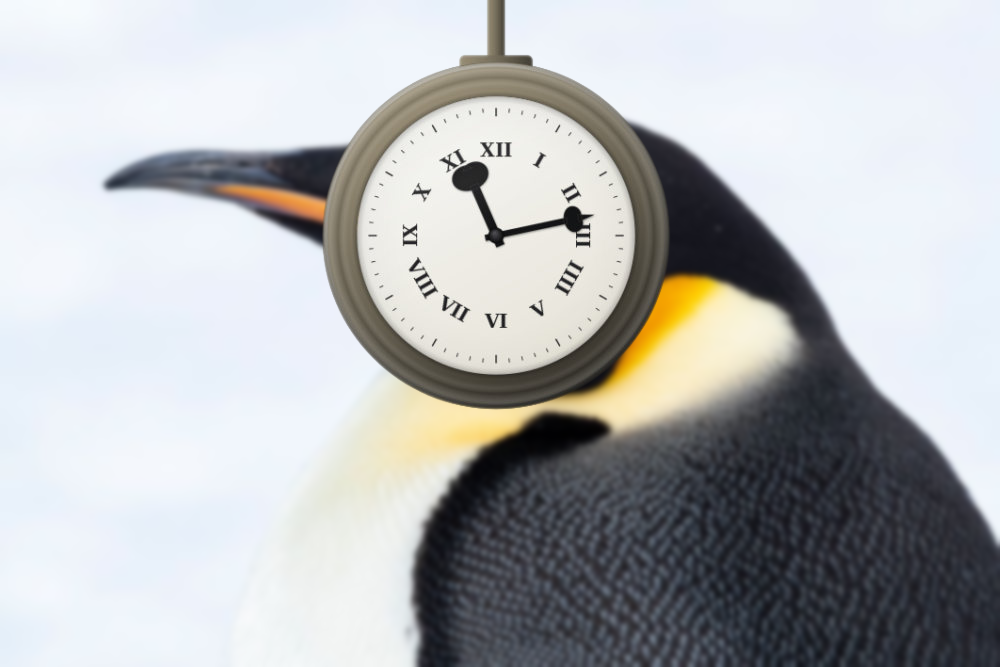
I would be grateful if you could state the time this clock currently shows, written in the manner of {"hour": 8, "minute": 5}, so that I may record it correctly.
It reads {"hour": 11, "minute": 13}
